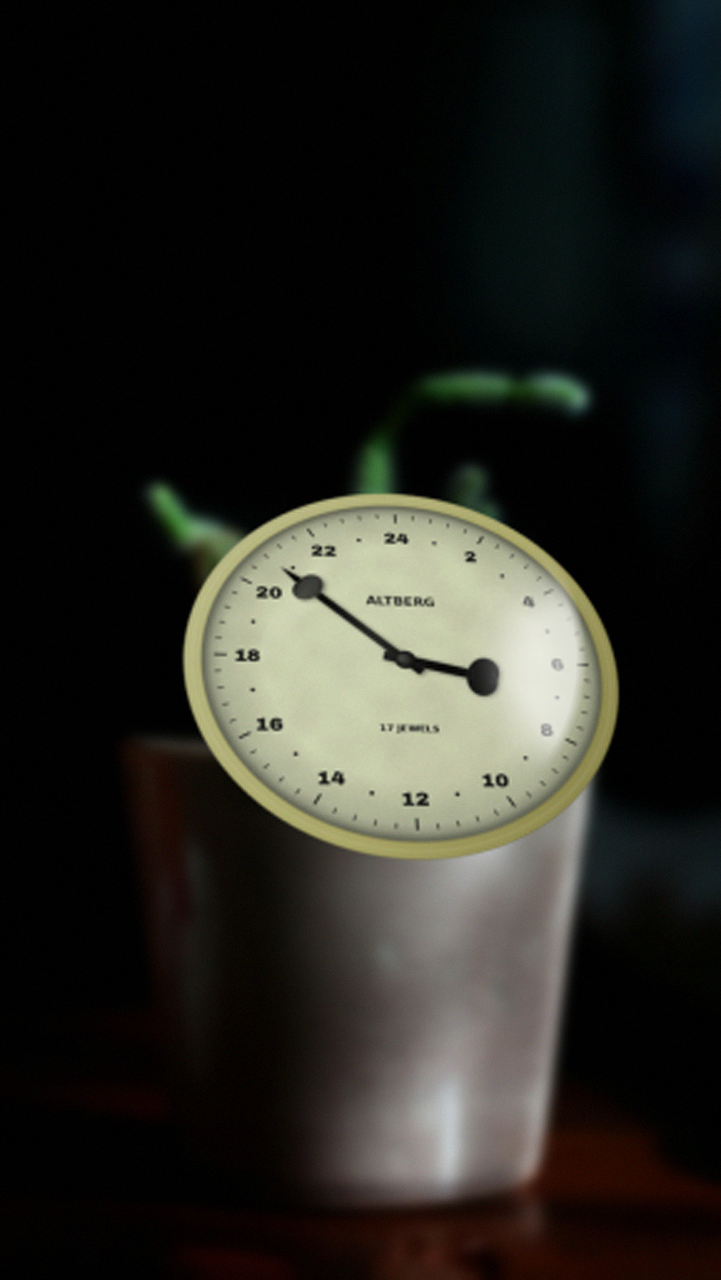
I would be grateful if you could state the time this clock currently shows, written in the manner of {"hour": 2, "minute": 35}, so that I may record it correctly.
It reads {"hour": 6, "minute": 52}
